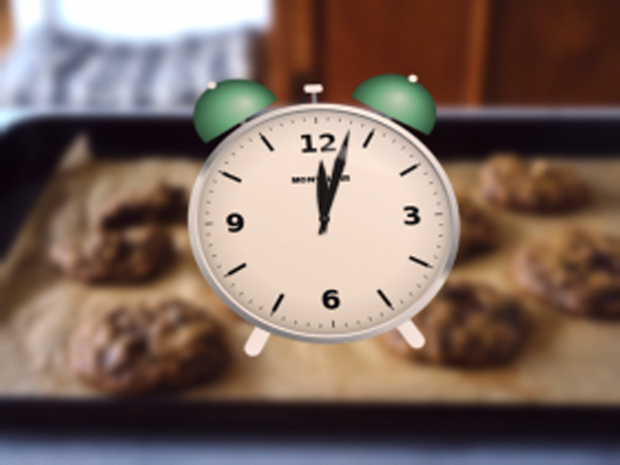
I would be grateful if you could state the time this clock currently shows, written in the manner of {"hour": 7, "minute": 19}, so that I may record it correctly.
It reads {"hour": 12, "minute": 3}
